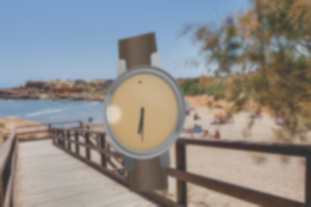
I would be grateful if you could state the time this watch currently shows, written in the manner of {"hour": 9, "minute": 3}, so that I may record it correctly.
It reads {"hour": 6, "minute": 31}
